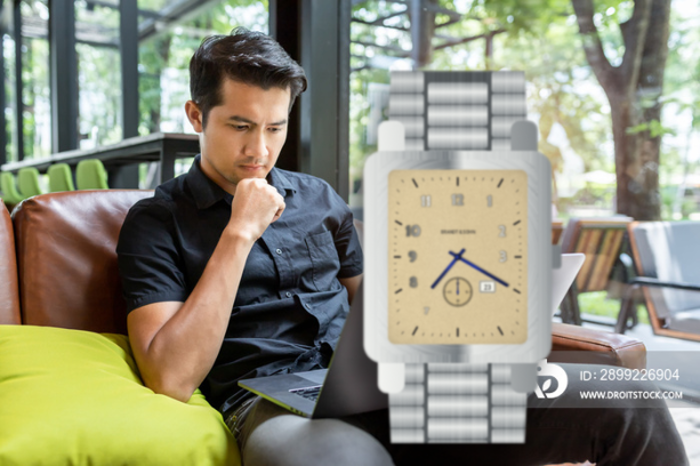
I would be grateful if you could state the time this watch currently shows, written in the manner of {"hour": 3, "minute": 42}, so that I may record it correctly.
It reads {"hour": 7, "minute": 20}
